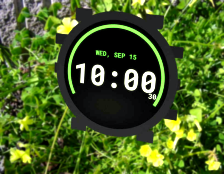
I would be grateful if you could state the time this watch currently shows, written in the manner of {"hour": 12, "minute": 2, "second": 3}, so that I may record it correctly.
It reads {"hour": 10, "minute": 0, "second": 30}
